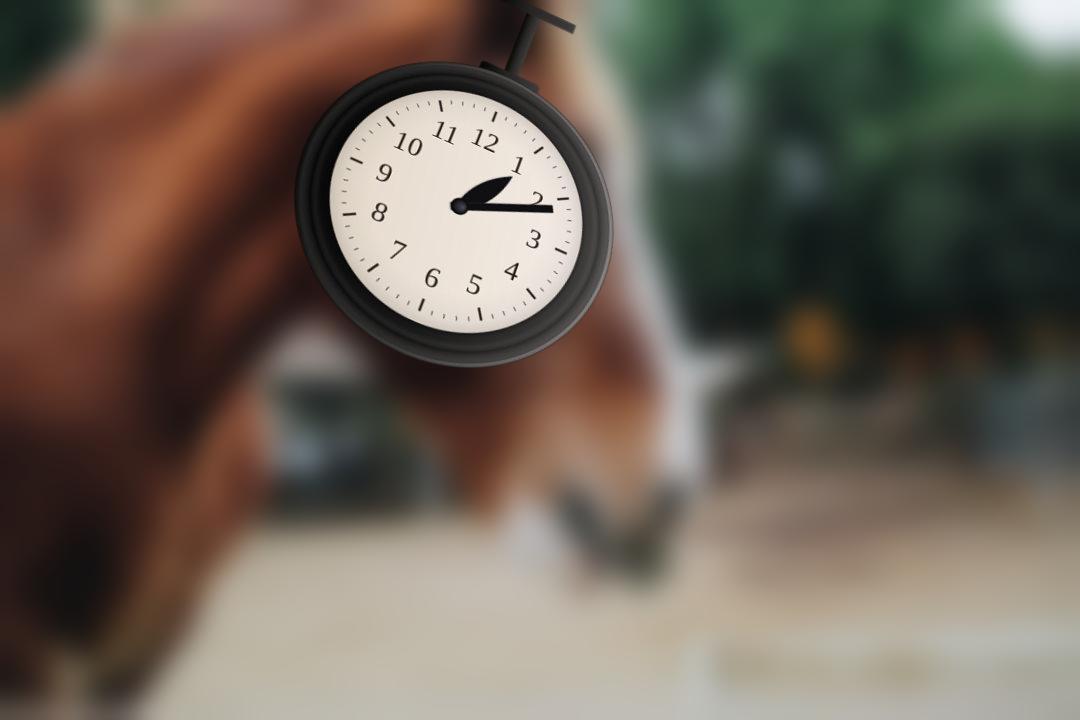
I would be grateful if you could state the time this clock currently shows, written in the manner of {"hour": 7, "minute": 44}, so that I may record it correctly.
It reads {"hour": 1, "minute": 11}
